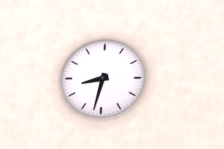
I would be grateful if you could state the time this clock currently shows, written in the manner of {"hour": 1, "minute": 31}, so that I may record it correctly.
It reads {"hour": 8, "minute": 32}
